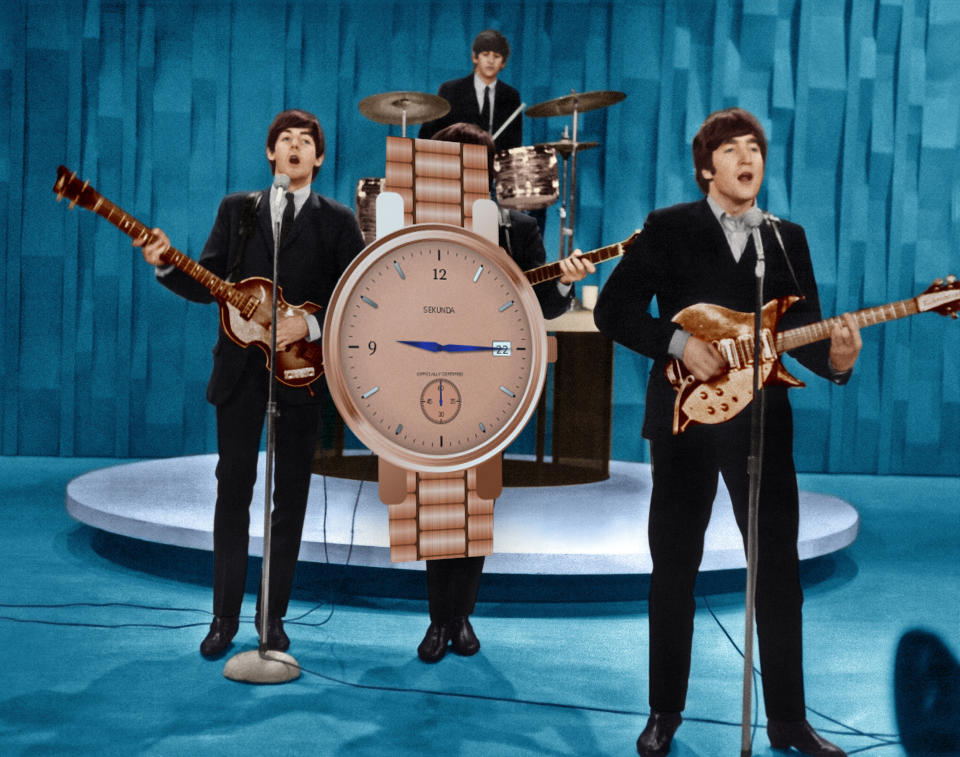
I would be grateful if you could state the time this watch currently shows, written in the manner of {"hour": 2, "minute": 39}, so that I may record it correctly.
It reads {"hour": 9, "minute": 15}
